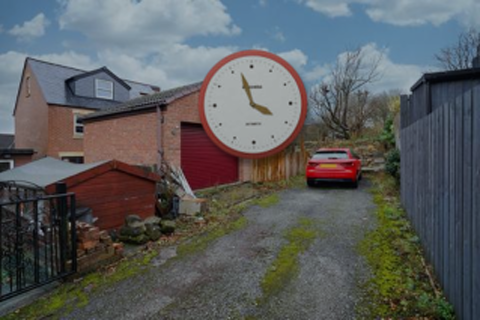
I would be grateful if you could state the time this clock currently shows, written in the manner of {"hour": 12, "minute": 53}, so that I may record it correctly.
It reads {"hour": 3, "minute": 57}
